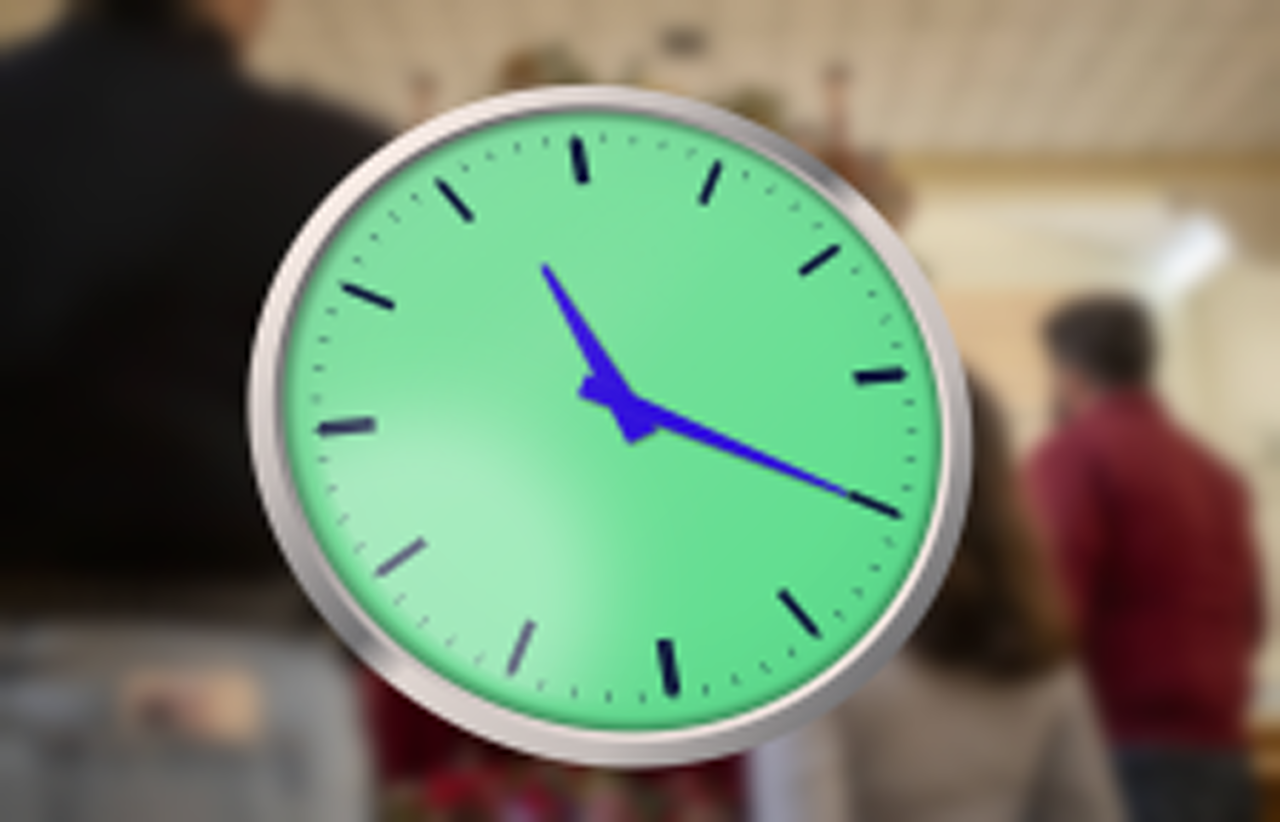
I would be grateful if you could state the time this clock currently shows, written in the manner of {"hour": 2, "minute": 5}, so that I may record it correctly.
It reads {"hour": 11, "minute": 20}
